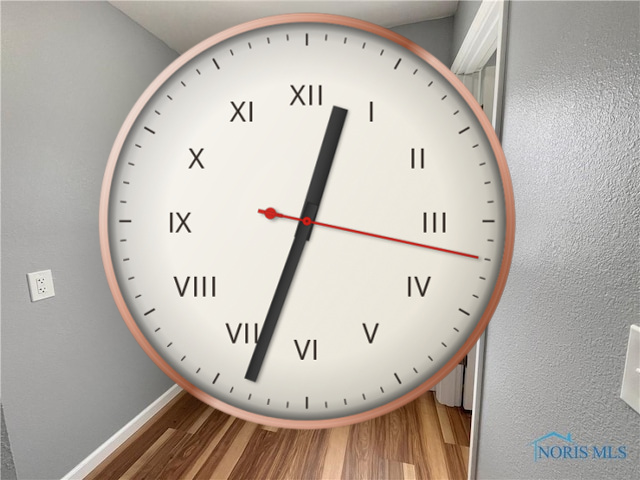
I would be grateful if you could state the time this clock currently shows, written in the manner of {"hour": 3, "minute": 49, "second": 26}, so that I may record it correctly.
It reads {"hour": 12, "minute": 33, "second": 17}
